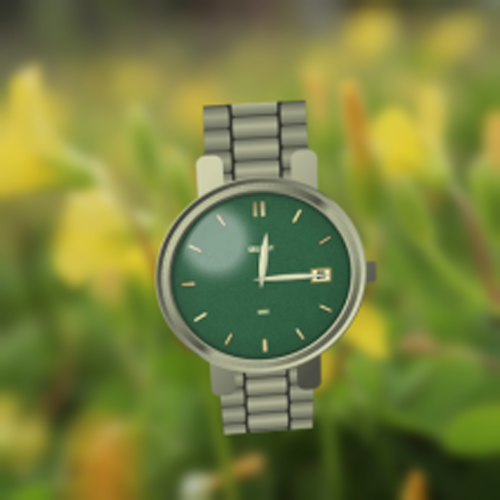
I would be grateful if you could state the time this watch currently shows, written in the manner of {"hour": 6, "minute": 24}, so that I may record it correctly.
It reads {"hour": 12, "minute": 15}
